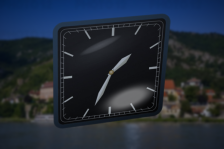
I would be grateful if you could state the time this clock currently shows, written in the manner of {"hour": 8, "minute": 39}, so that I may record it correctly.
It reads {"hour": 1, "minute": 34}
